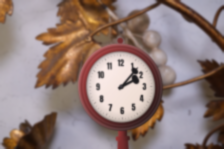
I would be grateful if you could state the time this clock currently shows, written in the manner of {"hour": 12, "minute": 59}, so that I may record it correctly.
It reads {"hour": 2, "minute": 7}
